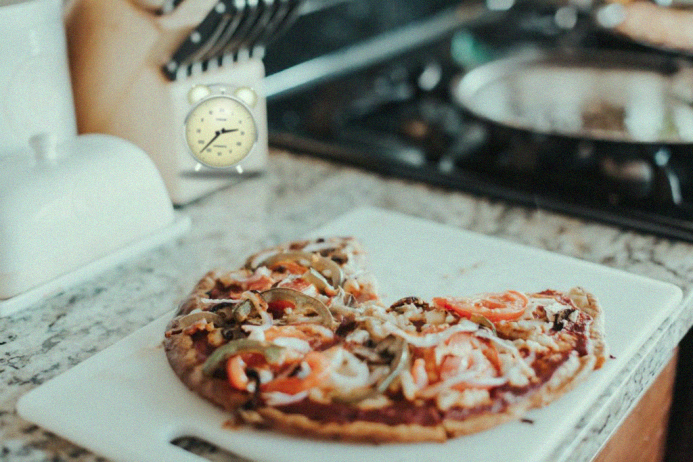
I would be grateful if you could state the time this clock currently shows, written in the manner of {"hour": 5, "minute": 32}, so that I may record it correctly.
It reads {"hour": 2, "minute": 37}
